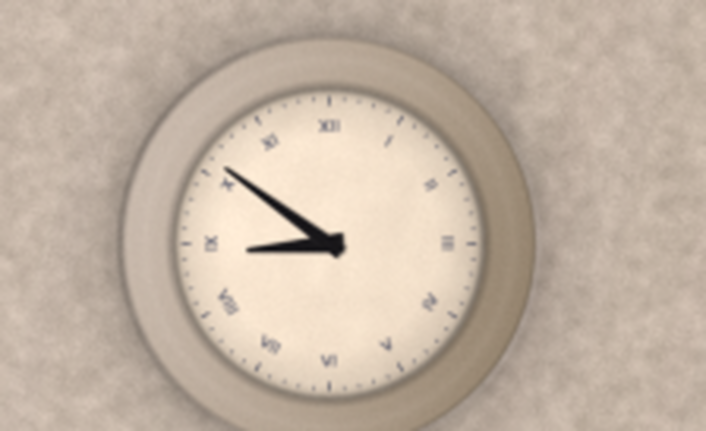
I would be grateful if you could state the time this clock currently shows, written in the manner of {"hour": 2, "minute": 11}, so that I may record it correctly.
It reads {"hour": 8, "minute": 51}
